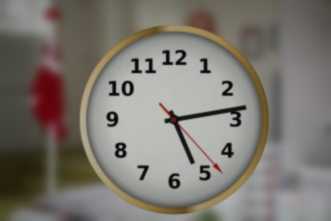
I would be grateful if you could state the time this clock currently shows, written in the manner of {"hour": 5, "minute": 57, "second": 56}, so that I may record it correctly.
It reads {"hour": 5, "minute": 13, "second": 23}
